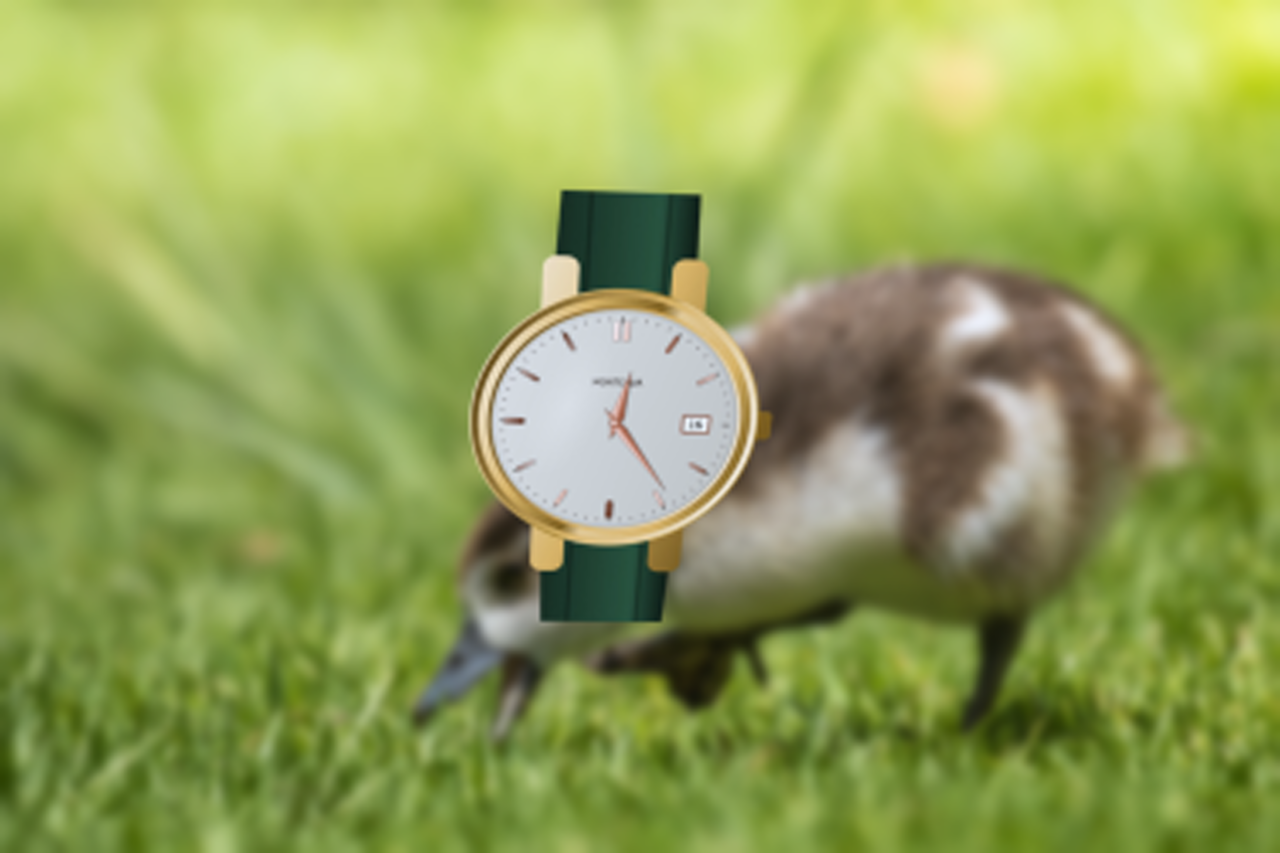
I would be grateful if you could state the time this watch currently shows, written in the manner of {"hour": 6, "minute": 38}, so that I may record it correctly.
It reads {"hour": 12, "minute": 24}
